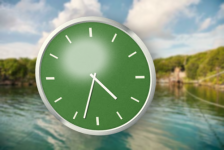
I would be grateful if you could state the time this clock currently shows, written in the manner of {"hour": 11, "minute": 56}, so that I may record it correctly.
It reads {"hour": 4, "minute": 33}
